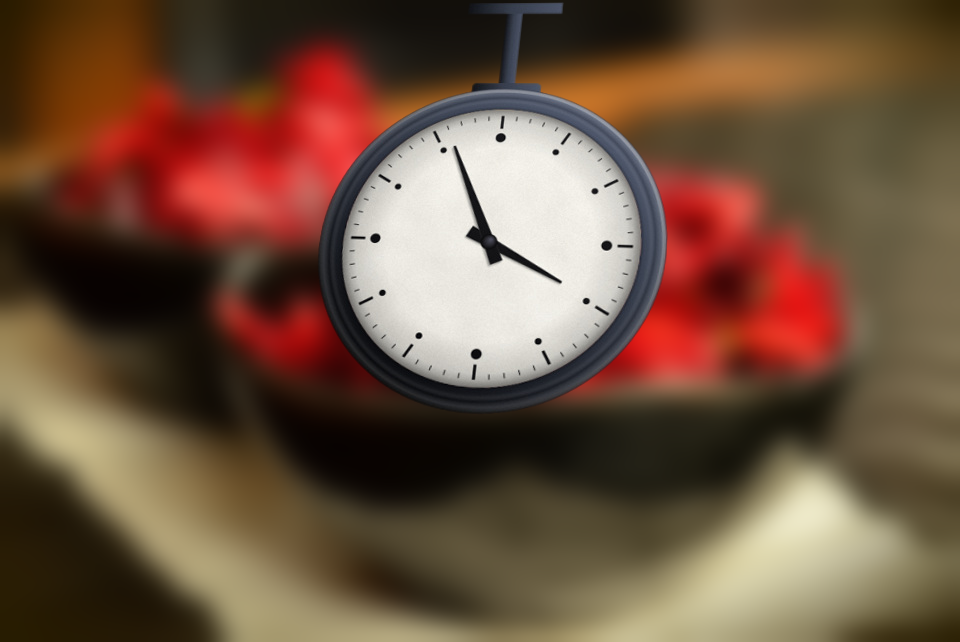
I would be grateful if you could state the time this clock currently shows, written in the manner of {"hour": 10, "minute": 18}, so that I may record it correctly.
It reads {"hour": 3, "minute": 56}
